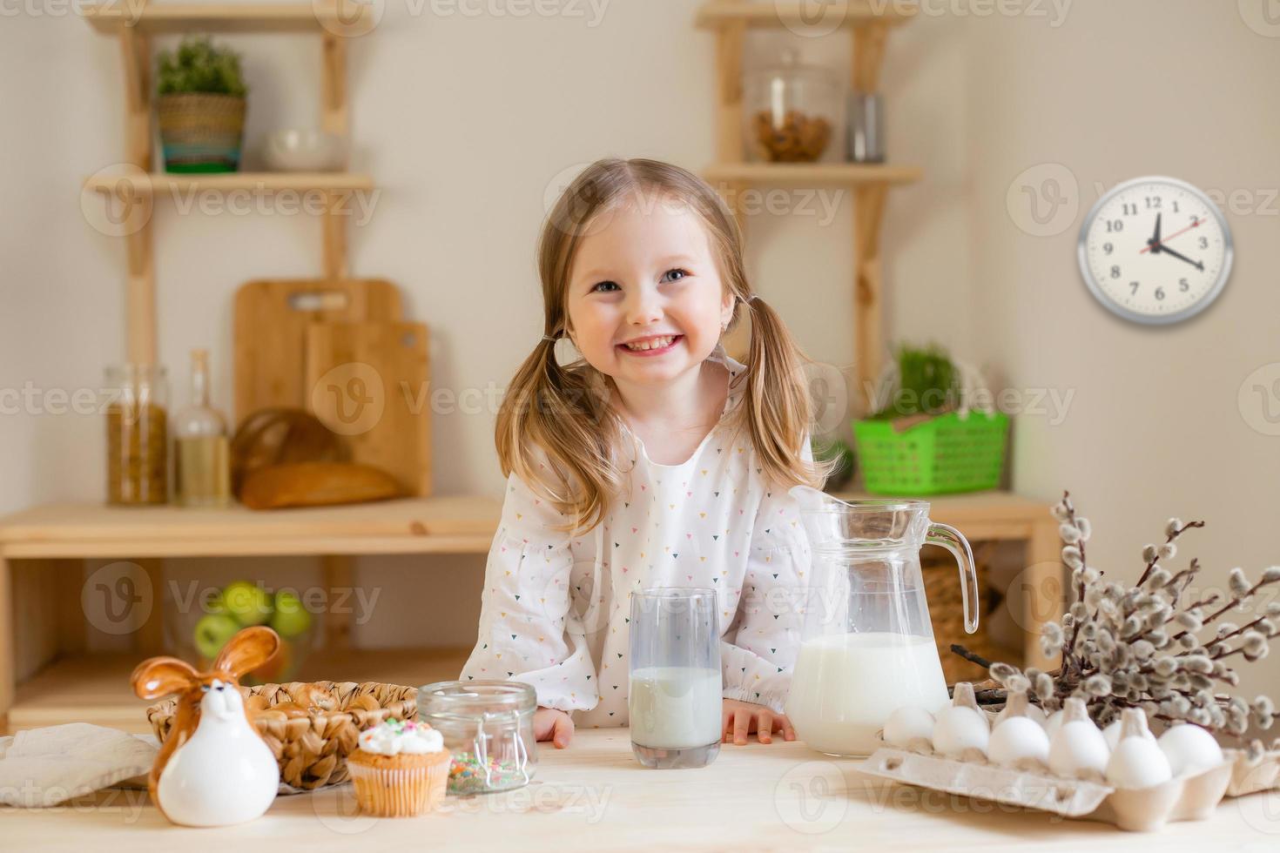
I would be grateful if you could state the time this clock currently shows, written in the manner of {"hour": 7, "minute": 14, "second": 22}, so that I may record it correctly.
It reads {"hour": 12, "minute": 20, "second": 11}
